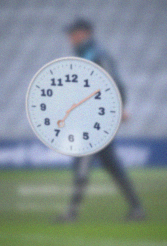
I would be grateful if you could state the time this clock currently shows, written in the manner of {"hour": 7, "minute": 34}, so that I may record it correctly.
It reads {"hour": 7, "minute": 9}
